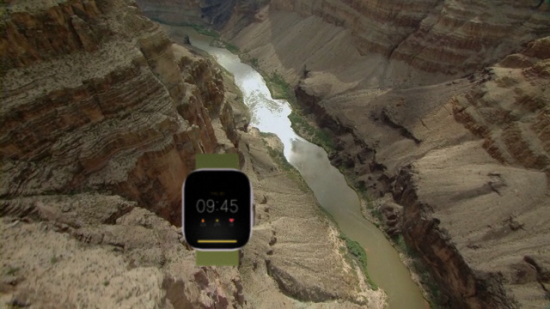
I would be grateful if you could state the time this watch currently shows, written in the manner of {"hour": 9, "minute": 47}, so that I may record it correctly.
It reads {"hour": 9, "minute": 45}
